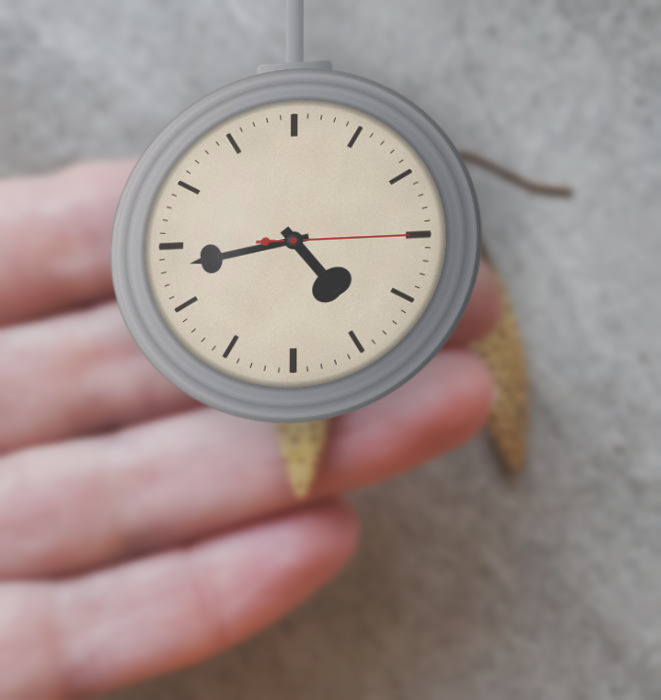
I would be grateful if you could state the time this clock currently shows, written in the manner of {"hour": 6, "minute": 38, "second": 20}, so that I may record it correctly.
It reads {"hour": 4, "minute": 43, "second": 15}
